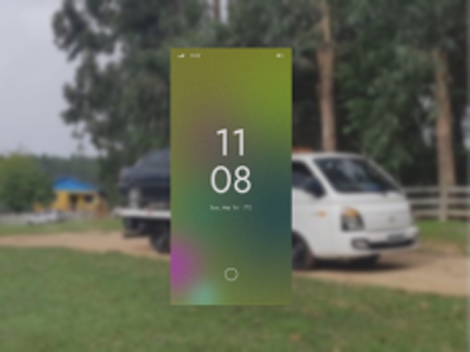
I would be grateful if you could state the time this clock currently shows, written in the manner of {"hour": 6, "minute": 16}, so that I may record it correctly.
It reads {"hour": 11, "minute": 8}
